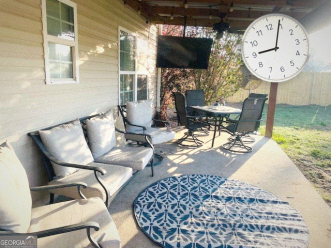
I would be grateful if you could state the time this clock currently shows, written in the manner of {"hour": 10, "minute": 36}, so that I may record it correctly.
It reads {"hour": 9, "minute": 4}
